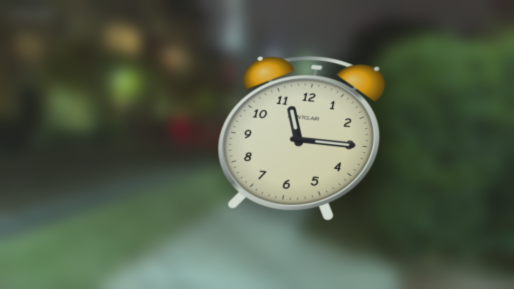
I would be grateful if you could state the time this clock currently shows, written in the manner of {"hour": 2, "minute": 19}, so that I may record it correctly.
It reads {"hour": 11, "minute": 15}
